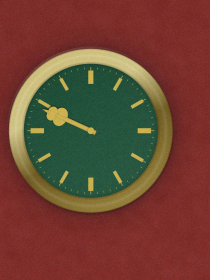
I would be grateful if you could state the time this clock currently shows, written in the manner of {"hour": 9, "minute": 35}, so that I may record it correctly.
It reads {"hour": 9, "minute": 49}
